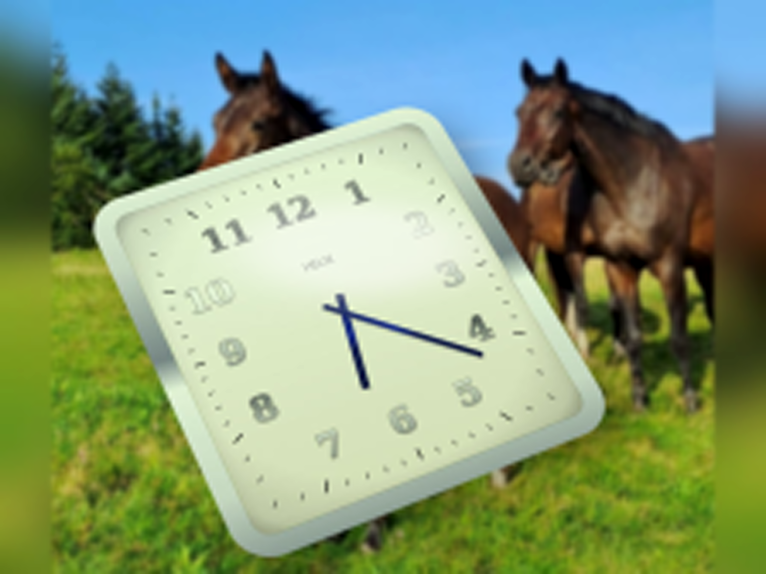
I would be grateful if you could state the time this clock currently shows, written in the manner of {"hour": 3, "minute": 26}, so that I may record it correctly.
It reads {"hour": 6, "minute": 22}
